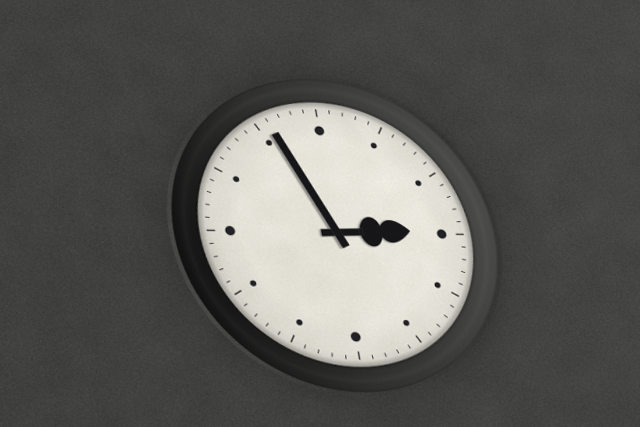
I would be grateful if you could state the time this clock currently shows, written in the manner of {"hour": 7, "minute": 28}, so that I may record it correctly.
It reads {"hour": 2, "minute": 56}
